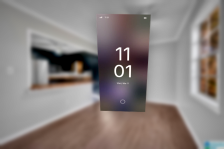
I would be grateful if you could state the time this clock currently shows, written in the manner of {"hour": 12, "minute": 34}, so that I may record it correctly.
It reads {"hour": 11, "minute": 1}
